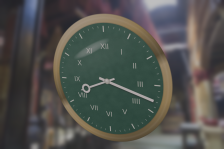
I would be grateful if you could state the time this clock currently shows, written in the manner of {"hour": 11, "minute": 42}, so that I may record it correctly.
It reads {"hour": 8, "minute": 18}
